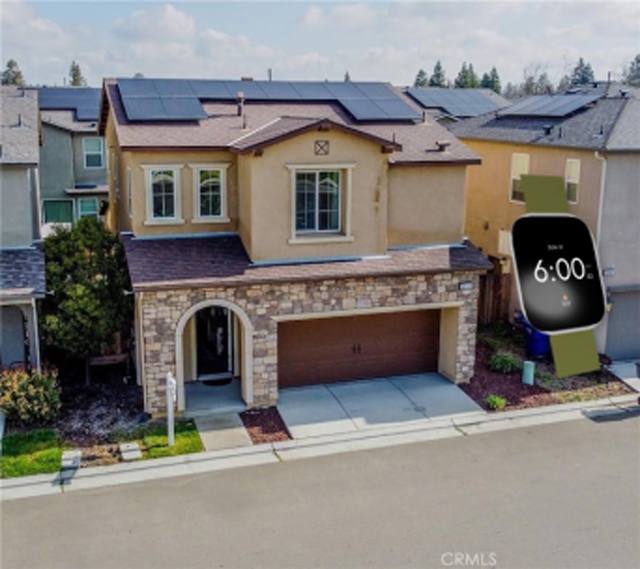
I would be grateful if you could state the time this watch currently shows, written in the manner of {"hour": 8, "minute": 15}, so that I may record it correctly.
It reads {"hour": 6, "minute": 0}
